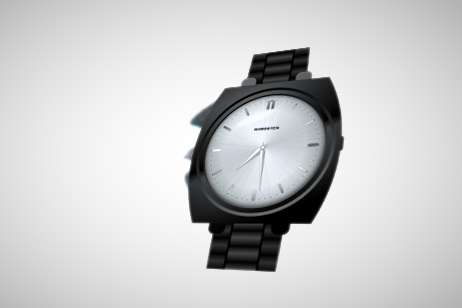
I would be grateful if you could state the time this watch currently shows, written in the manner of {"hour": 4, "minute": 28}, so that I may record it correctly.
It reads {"hour": 7, "minute": 29}
